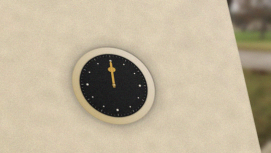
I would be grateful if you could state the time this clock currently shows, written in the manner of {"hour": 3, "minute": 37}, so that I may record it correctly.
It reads {"hour": 12, "minute": 0}
